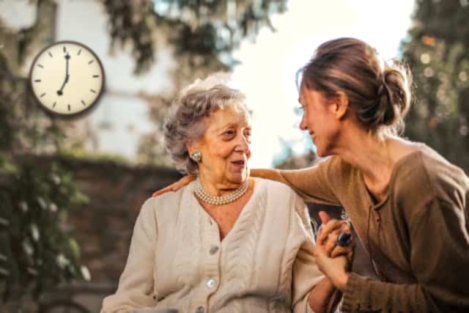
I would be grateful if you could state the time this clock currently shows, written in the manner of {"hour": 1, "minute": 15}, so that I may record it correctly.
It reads {"hour": 7, "minute": 1}
